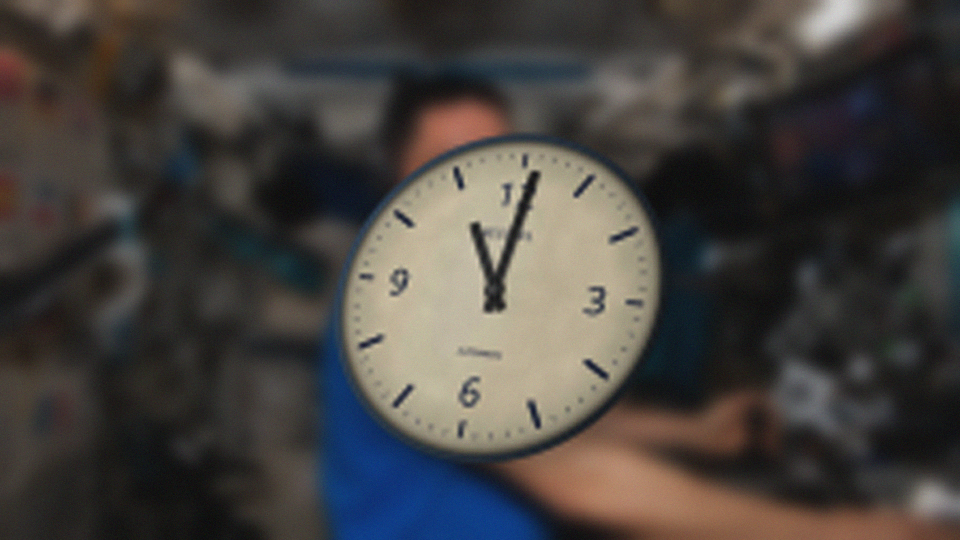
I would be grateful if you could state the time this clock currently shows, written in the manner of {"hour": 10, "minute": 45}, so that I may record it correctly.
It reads {"hour": 11, "minute": 1}
